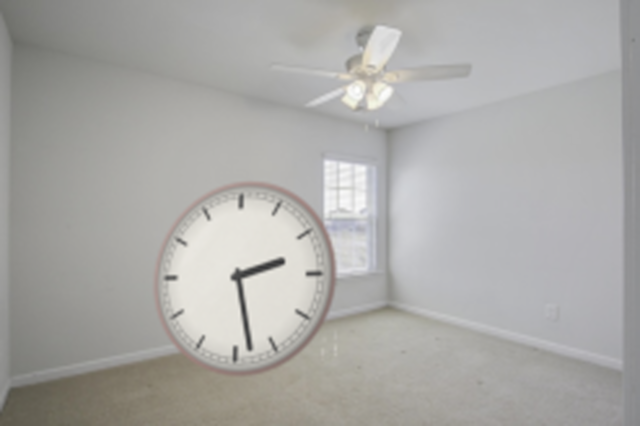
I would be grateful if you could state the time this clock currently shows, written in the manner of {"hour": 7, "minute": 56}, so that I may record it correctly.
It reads {"hour": 2, "minute": 28}
